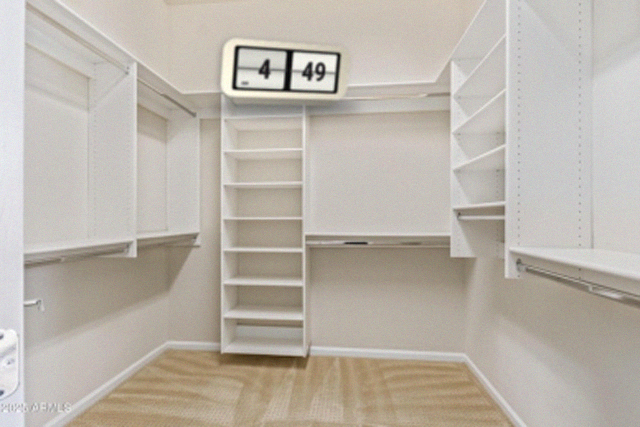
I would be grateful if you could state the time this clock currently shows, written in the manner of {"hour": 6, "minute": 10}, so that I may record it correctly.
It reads {"hour": 4, "minute": 49}
